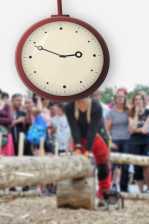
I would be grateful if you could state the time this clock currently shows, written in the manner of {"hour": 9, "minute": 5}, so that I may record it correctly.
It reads {"hour": 2, "minute": 49}
